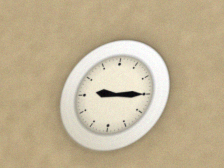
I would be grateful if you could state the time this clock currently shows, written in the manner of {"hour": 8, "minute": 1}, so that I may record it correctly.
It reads {"hour": 9, "minute": 15}
